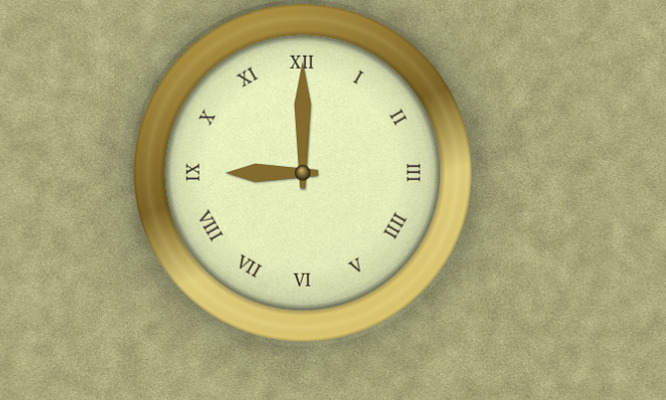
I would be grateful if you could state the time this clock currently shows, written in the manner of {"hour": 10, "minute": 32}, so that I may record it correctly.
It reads {"hour": 9, "minute": 0}
